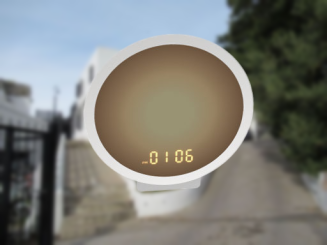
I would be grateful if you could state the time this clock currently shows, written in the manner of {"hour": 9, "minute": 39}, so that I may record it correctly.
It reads {"hour": 1, "minute": 6}
